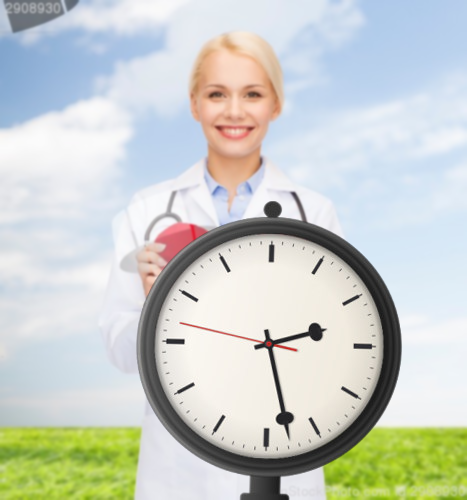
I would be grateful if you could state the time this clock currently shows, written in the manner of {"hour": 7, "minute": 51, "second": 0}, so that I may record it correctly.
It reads {"hour": 2, "minute": 27, "second": 47}
